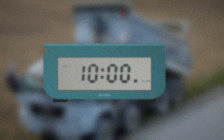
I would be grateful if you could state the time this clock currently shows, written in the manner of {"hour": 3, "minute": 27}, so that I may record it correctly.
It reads {"hour": 10, "minute": 0}
